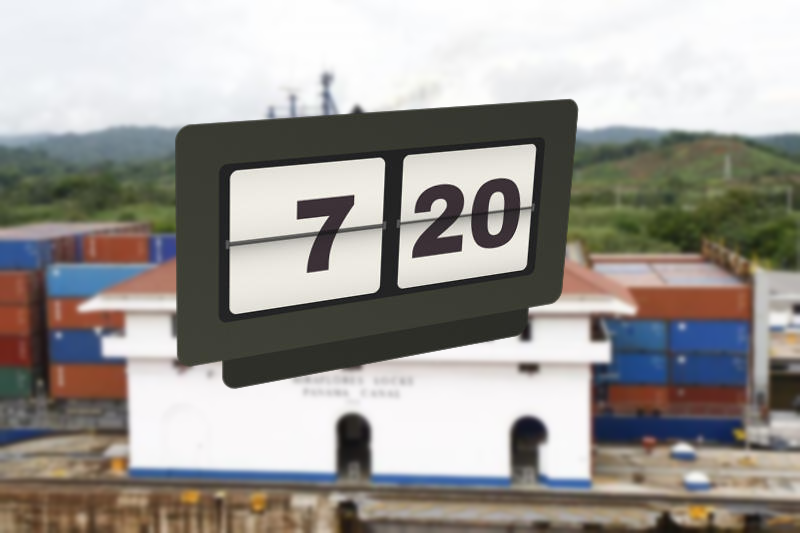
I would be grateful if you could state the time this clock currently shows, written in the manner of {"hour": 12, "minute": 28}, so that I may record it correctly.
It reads {"hour": 7, "minute": 20}
